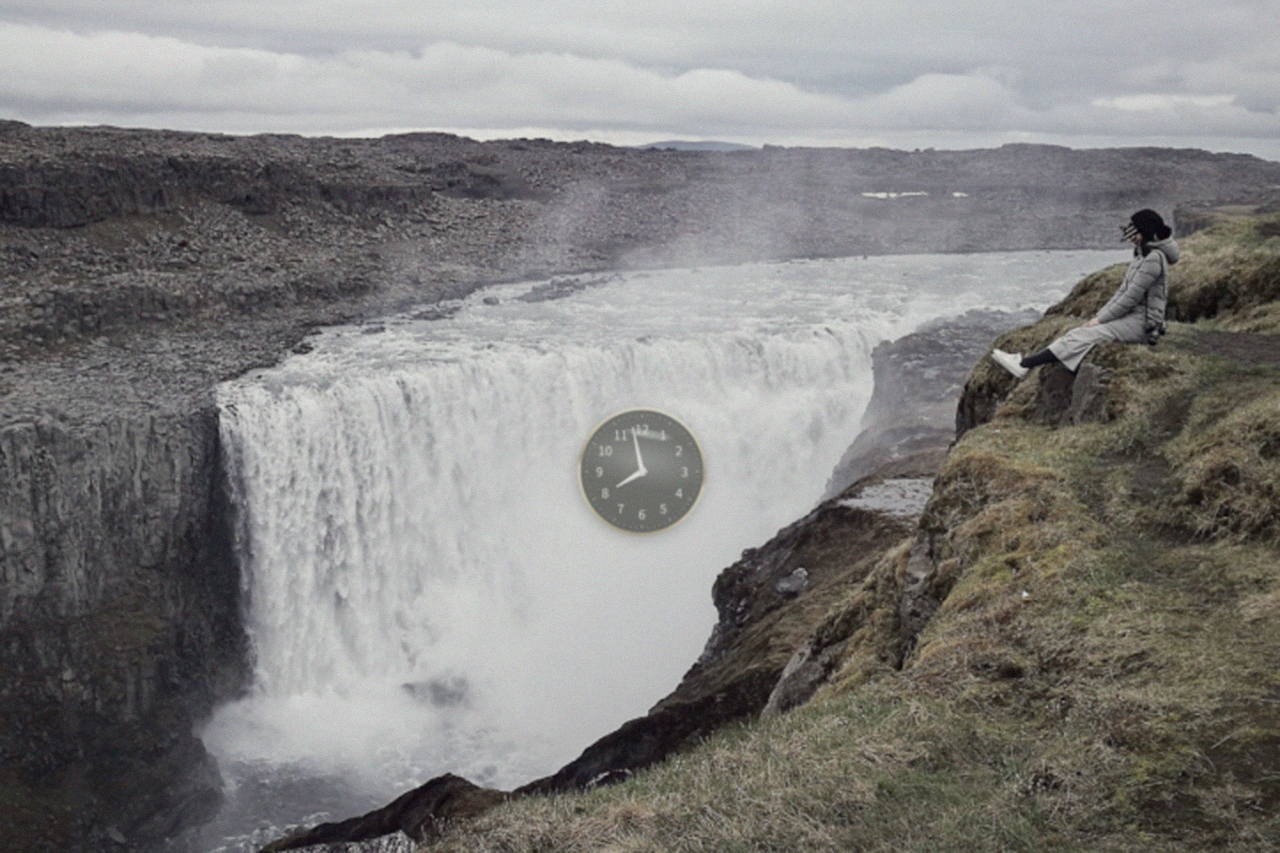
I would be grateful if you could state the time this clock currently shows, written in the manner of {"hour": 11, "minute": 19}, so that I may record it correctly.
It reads {"hour": 7, "minute": 58}
